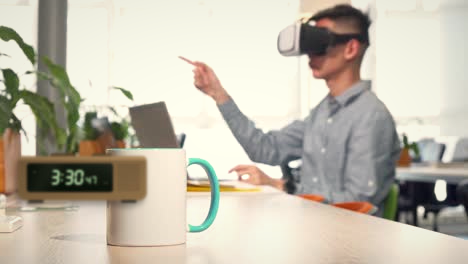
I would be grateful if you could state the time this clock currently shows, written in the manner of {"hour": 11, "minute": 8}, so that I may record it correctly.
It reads {"hour": 3, "minute": 30}
